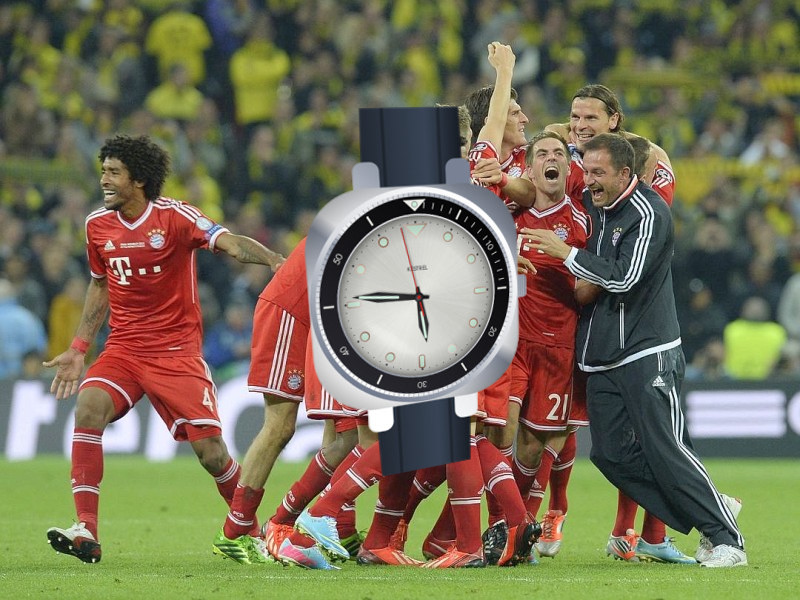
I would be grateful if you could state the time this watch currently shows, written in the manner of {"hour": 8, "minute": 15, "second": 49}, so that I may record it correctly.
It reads {"hour": 5, "minute": 45, "second": 58}
